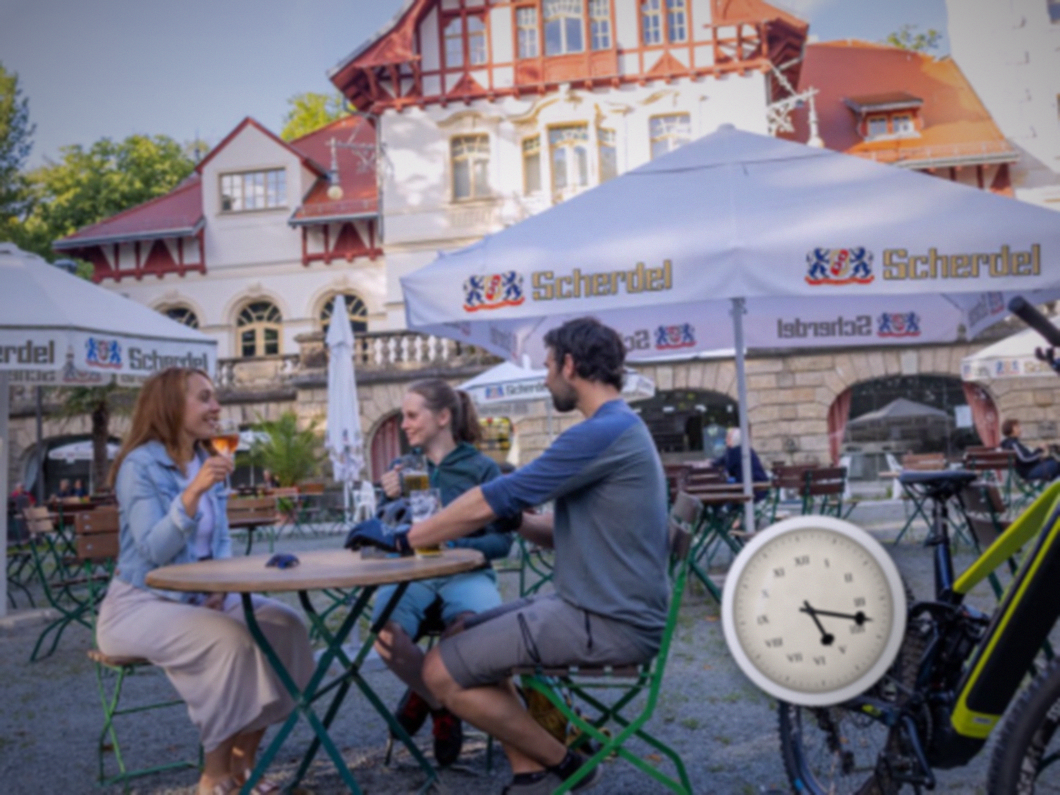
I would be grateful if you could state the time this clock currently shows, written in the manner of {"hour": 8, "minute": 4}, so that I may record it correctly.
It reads {"hour": 5, "minute": 18}
